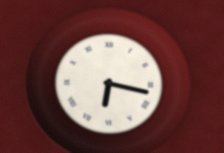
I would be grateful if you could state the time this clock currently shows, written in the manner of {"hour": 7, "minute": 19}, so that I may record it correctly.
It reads {"hour": 6, "minute": 17}
